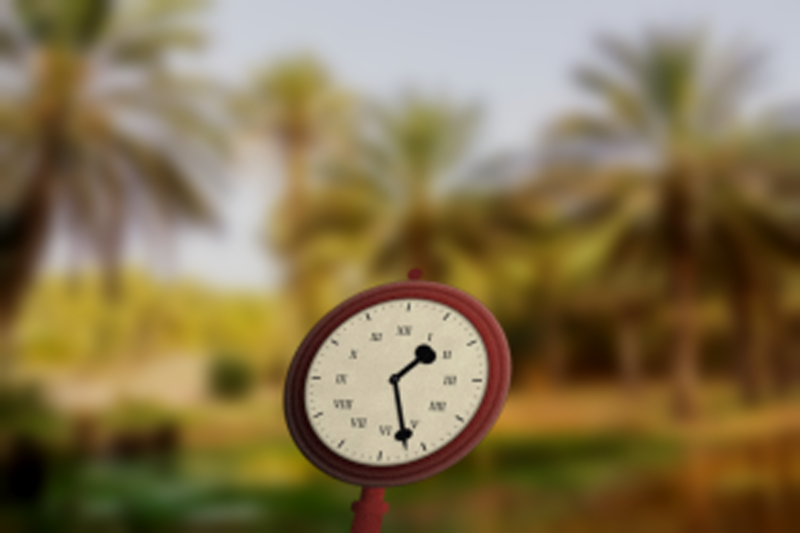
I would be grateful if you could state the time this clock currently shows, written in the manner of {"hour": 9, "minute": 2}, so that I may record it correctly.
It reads {"hour": 1, "minute": 27}
